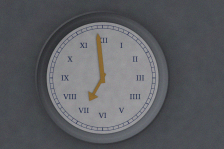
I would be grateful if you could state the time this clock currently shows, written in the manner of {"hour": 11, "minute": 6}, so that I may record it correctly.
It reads {"hour": 6, "minute": 59}
